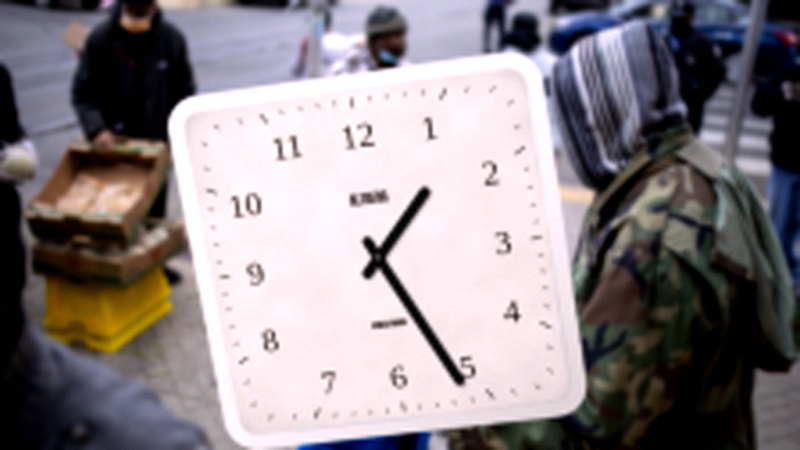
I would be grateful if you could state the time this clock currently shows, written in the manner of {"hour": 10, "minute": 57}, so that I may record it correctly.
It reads {"hour": 1, "minute": 26}
